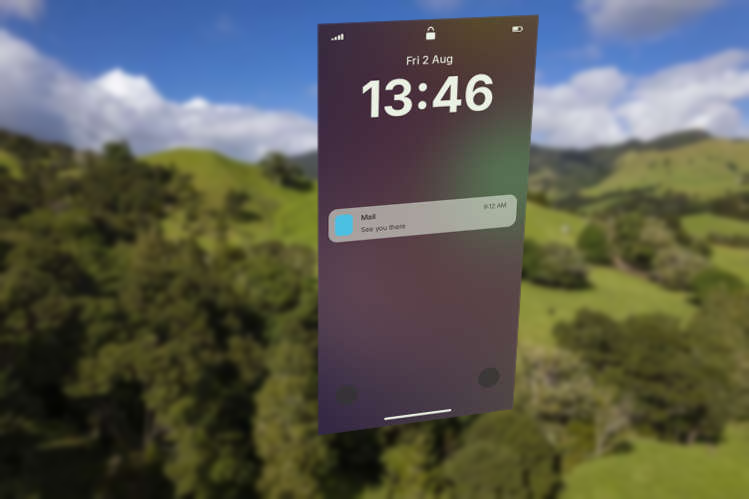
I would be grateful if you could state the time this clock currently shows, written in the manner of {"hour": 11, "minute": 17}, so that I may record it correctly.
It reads {"hour": 13, "minute": 46}
